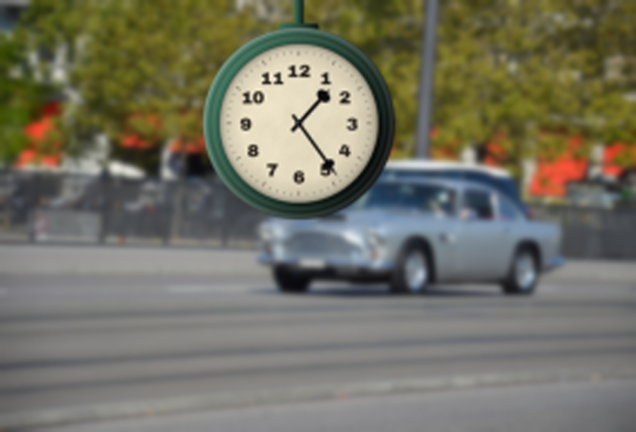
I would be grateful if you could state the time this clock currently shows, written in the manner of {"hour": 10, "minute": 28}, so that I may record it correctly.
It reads {"hour": 1, "minute": 24}
